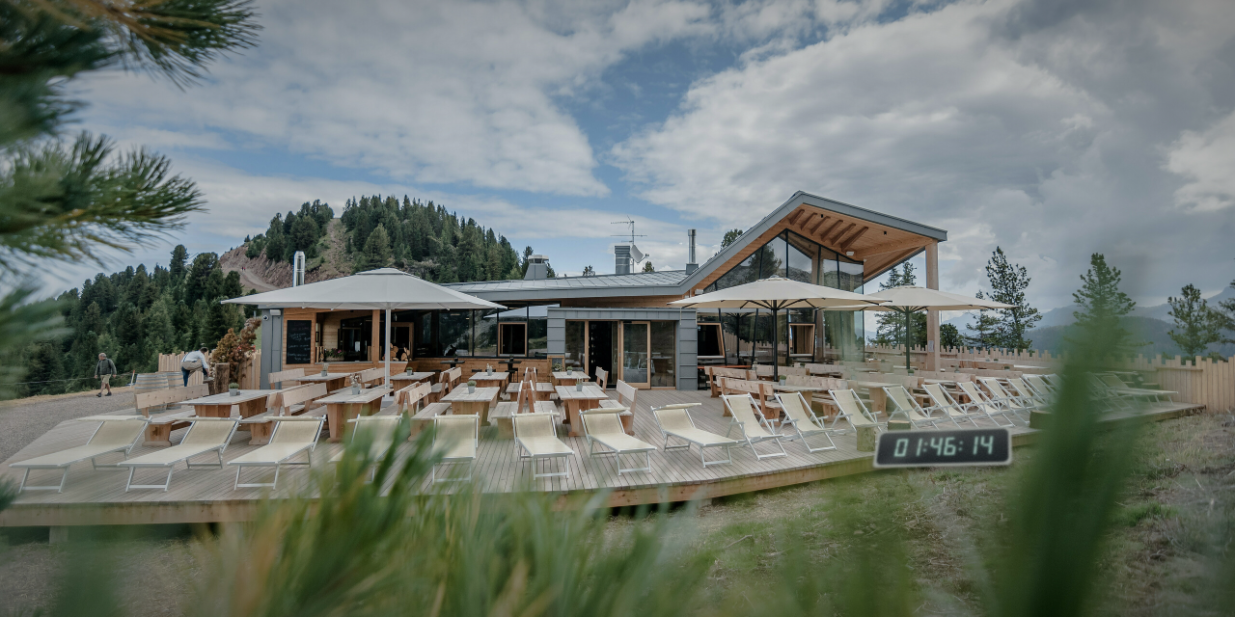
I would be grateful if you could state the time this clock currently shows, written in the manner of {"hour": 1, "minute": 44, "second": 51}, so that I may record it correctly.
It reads {"hour": 1, "minute": 46, "second": 14}
